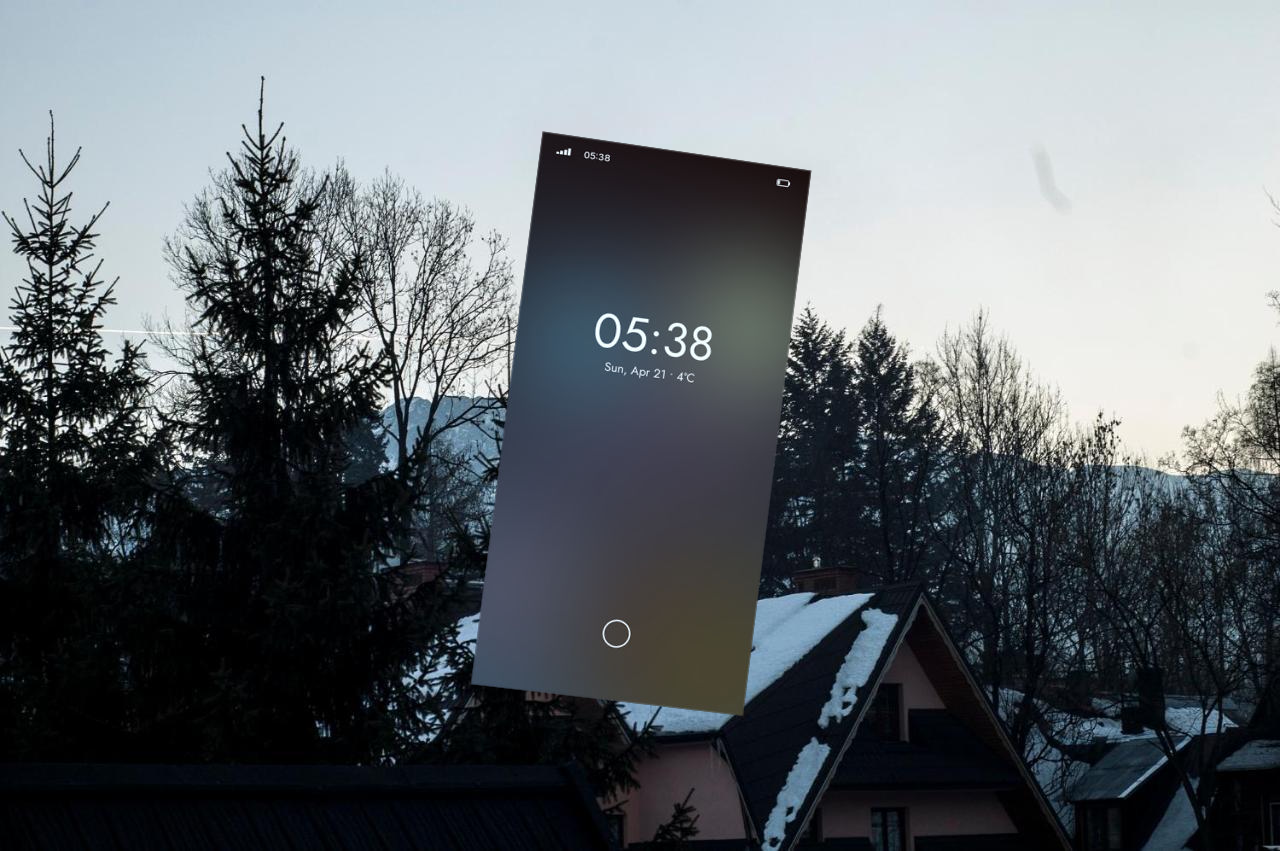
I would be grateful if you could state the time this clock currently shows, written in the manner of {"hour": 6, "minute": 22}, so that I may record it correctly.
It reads {"hour": 5, "minute": 38}
